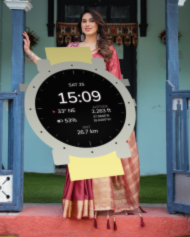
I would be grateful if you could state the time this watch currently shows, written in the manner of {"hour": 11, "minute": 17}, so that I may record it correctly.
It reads {"hour": 15, "minute": 9}
